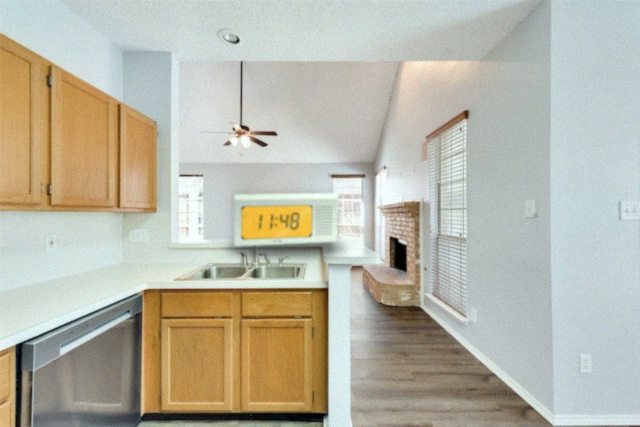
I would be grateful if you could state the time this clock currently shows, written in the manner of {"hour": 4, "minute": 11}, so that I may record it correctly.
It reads {"hour": 11, "minute": 48}
